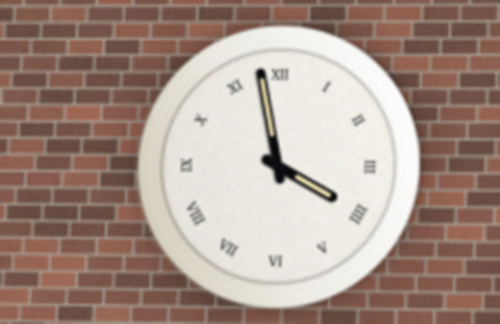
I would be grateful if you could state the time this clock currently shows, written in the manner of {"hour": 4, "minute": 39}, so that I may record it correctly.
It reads {"hour": 3, "minute": 58}
